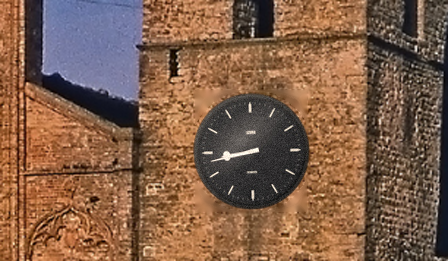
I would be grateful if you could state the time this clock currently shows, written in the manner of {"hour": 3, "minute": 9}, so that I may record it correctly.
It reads {"hour": 8, "minute": 43}
